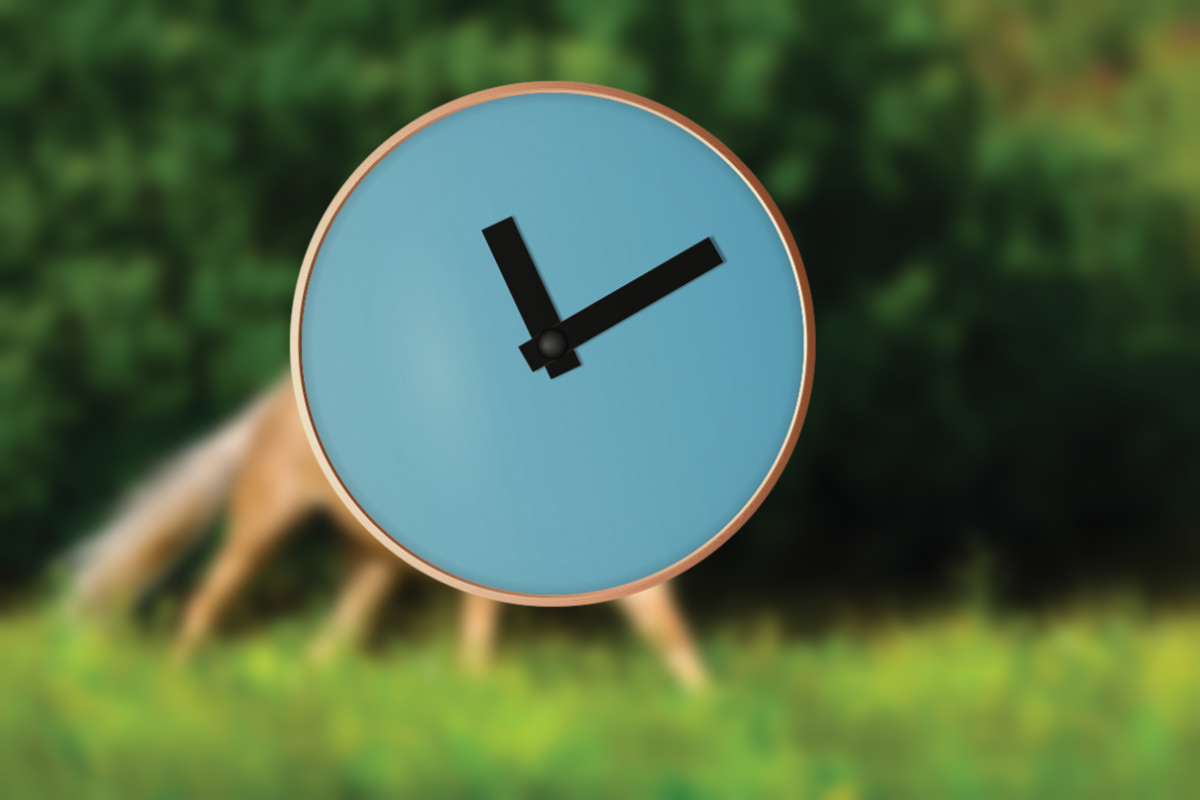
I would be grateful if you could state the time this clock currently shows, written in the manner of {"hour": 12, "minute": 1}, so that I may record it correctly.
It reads {"hour": 11, "minute": 10}
